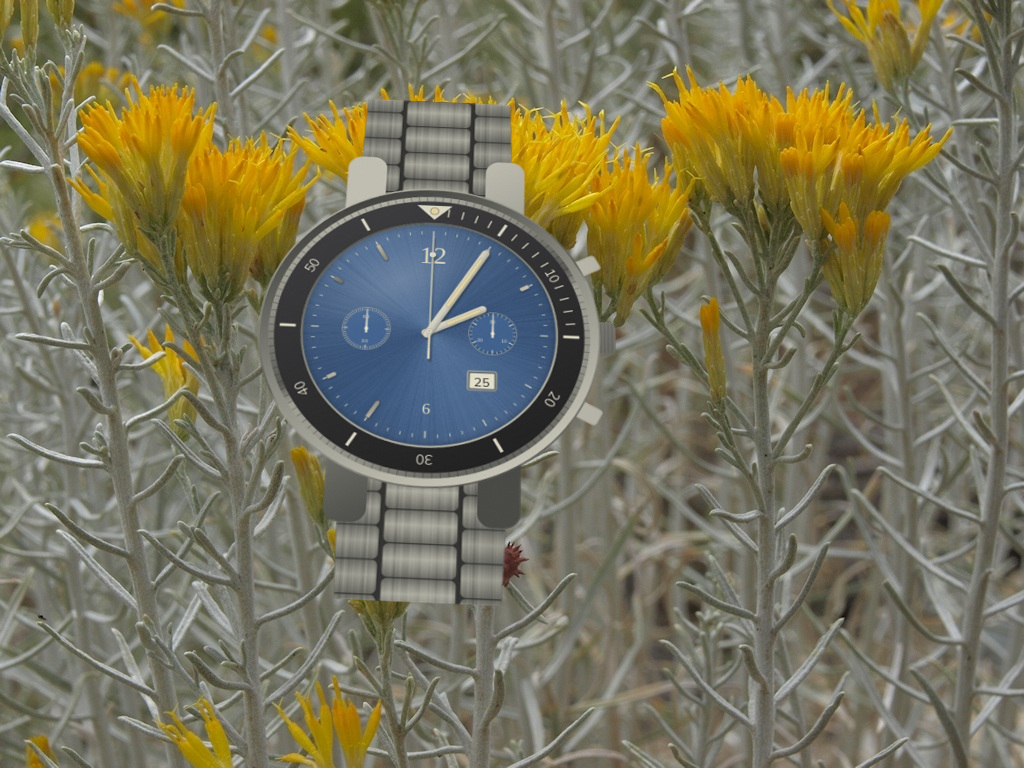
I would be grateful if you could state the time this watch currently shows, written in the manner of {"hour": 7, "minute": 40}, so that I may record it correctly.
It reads {"hour": 2, "minute": 5}
